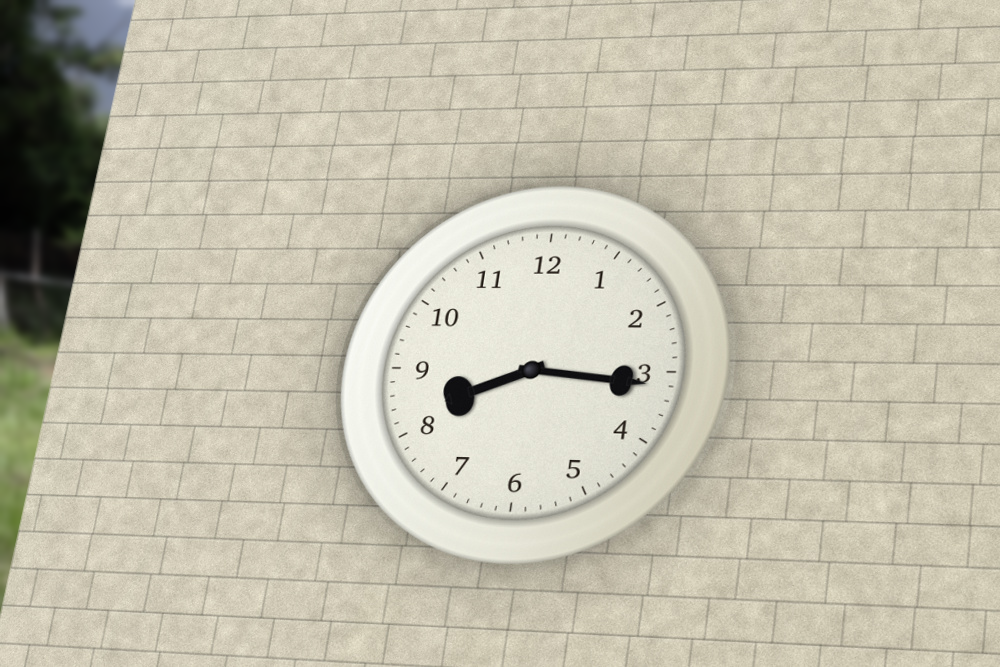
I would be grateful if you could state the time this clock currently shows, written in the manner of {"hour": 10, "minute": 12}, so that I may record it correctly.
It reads {"hour": 8, "minute": 16}
